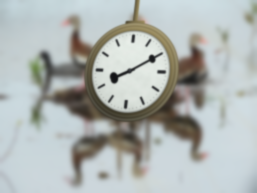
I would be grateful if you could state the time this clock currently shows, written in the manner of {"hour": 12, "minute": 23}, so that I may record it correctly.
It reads {"hour": 8, "minute": 10}
